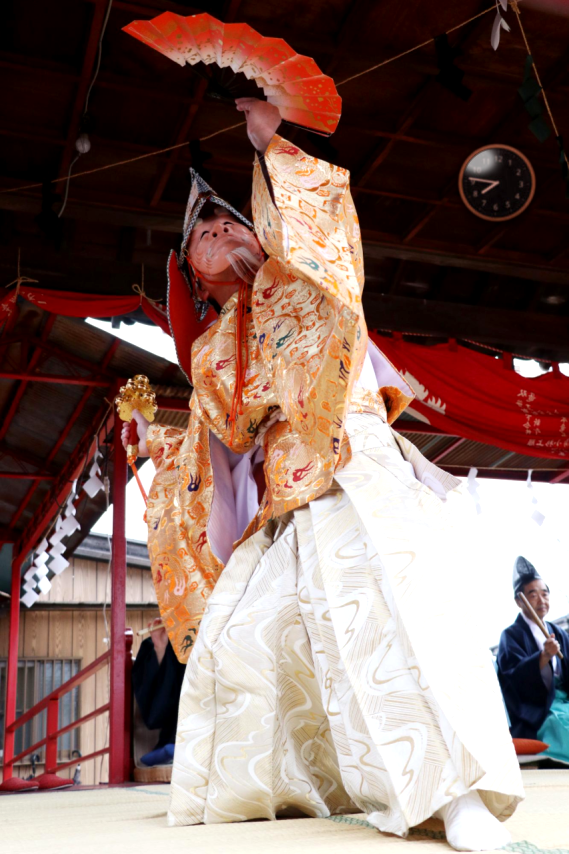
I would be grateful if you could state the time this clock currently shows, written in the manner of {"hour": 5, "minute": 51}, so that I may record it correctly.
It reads {"hour": 7, "minute": 46}
